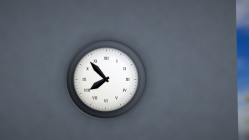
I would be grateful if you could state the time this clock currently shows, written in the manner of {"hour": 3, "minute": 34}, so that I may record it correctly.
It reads {"hour": 7, "minute": 53}
